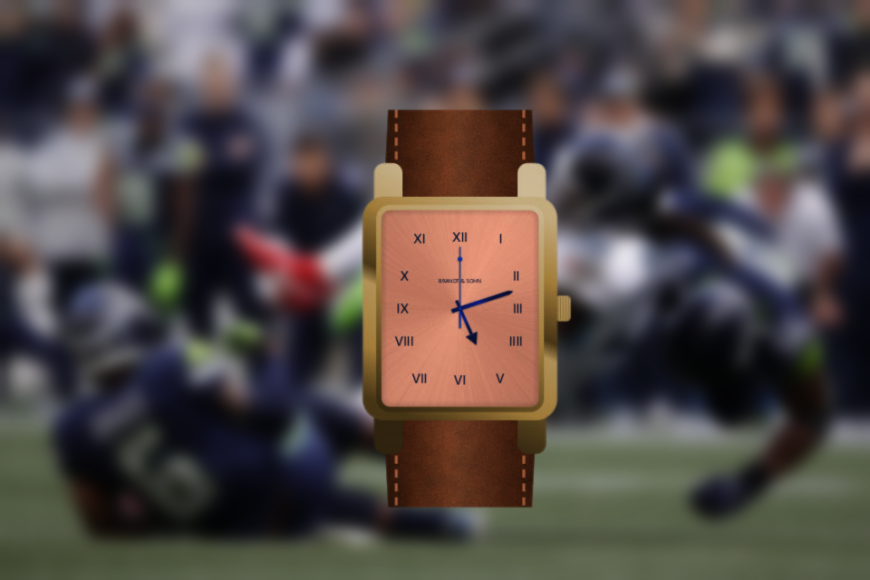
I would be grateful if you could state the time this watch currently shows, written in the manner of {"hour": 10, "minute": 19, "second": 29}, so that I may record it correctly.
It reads {"hour": 5, "minute": 12, "second": 0}
